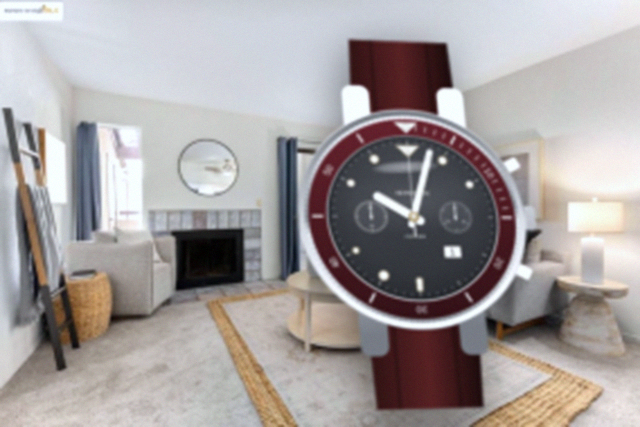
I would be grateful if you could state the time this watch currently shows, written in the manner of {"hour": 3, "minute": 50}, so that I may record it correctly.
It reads {"hour": 10, "minute": 3}
